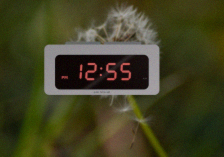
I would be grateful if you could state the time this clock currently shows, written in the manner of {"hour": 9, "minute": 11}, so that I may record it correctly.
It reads {"hour": 12, "minute": 55}
